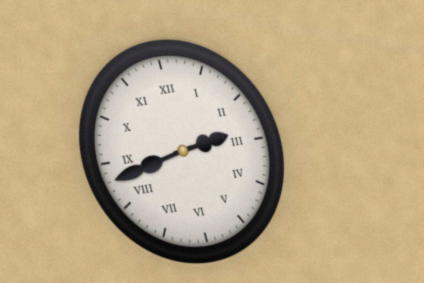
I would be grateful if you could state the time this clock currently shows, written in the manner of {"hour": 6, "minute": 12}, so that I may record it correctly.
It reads {"hour": 2, "minute": 43}
